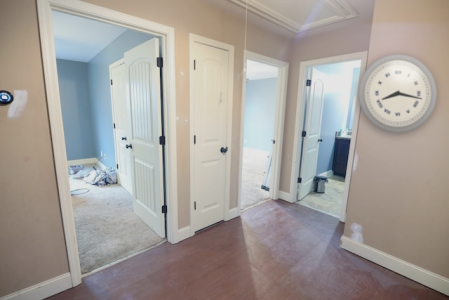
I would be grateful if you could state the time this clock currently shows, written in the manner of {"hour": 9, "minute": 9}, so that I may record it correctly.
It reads {"hour": 8, "minute": 17}
